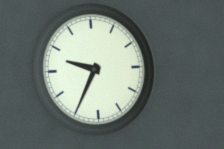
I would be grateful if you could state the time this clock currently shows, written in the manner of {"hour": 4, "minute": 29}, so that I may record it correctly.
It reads {"hour": 9, "minute": 35}
